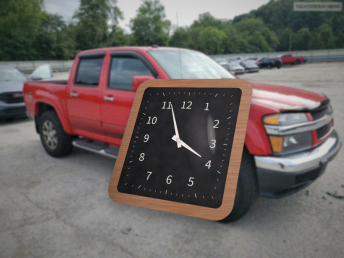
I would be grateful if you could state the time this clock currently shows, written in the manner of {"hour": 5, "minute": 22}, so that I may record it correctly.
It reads {"hour": 3, "minute": 56}
